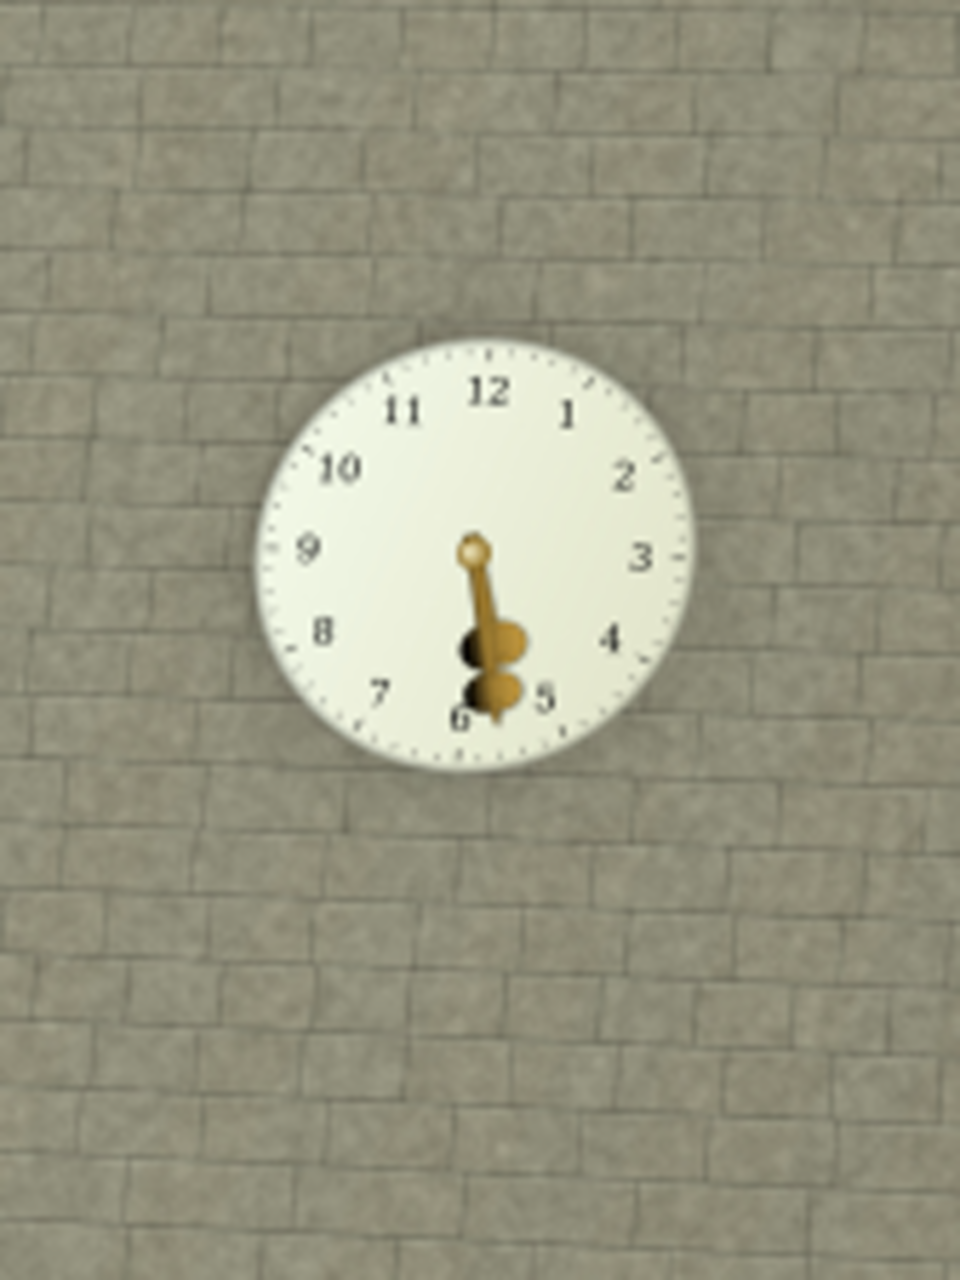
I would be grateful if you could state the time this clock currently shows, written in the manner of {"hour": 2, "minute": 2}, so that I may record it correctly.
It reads {"hour": 5, "minute": 28}
